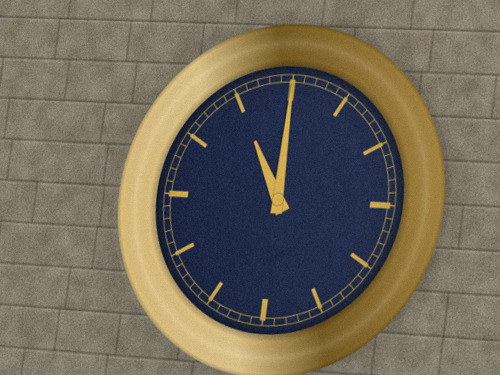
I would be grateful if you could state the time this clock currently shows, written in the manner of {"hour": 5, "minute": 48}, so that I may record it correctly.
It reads {"hour": 11, "minute": 0}
